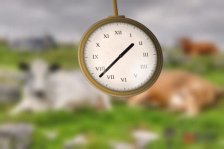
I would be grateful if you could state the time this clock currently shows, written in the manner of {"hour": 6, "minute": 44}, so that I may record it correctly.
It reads {"hour": 1, "minute": 38}
